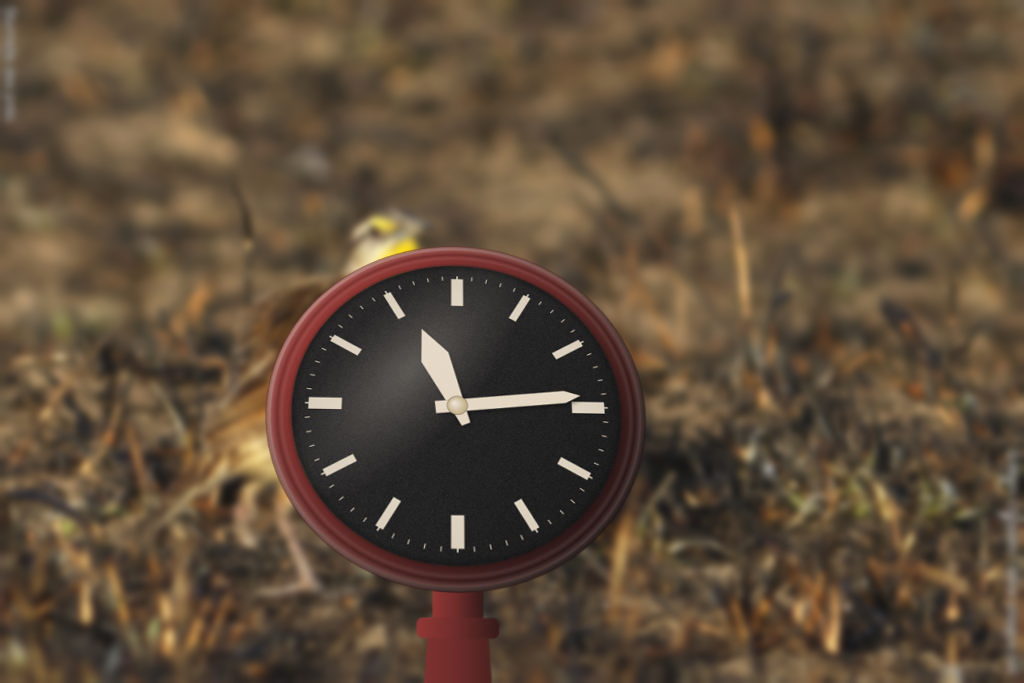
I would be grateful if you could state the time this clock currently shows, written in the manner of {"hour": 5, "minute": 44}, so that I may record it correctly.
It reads {"hour": 11, "minute": 14}
